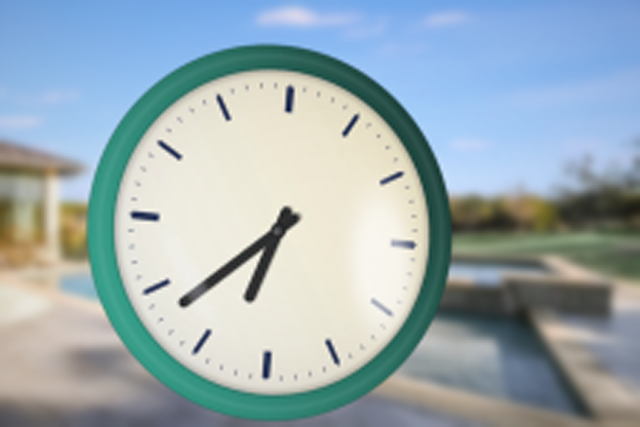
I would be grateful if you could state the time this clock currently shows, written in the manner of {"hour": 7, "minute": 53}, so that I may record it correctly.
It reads {"hour": 6, "minute": 38}
